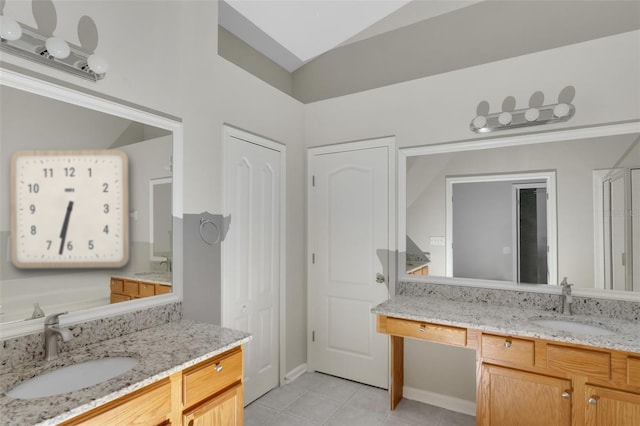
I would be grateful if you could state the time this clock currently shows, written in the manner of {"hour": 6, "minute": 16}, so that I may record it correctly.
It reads {"hour": 6, "minute": 32}
